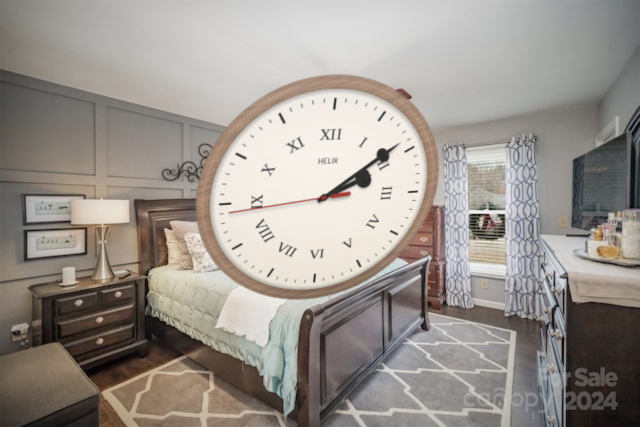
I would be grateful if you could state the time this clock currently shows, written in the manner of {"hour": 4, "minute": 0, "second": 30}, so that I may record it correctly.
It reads {"hour": 2, "minute": 8, "second": 44}
